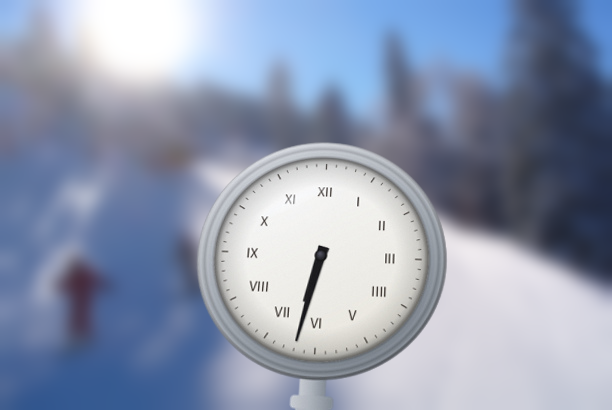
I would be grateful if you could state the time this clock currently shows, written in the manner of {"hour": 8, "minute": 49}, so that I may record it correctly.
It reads {"hour": 6, "minute": 32}
